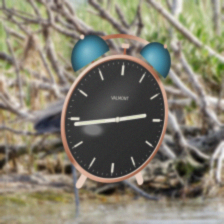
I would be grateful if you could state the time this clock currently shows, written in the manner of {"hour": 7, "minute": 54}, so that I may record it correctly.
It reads {"hour": 2, "minute": 44}
